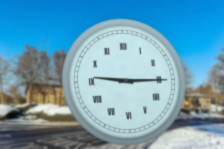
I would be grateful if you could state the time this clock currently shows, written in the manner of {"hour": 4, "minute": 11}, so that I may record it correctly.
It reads {"hour": 9, "minute": 15}
